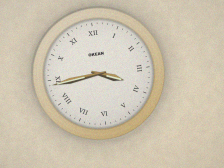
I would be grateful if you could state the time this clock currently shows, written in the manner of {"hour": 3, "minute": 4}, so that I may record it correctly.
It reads {"hour": 3, "minute": 44}
